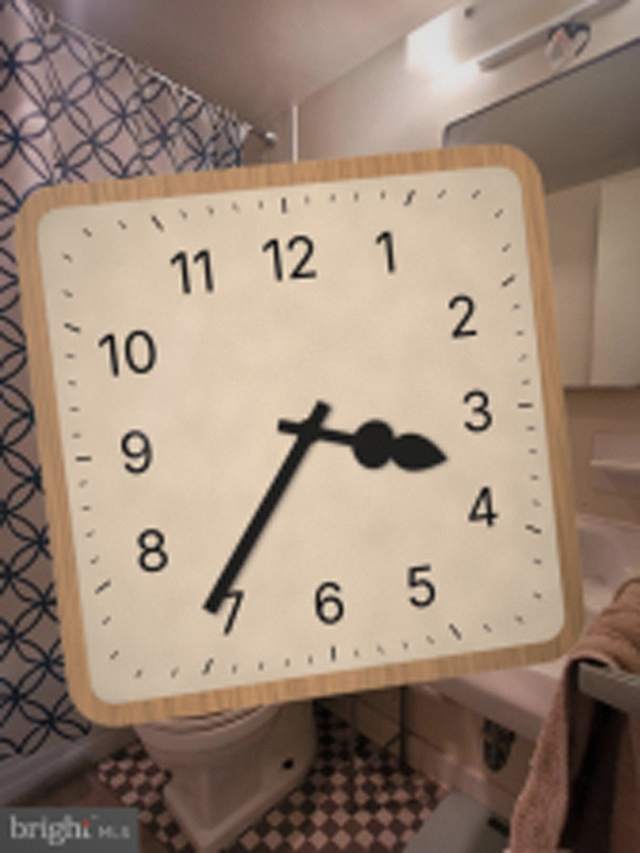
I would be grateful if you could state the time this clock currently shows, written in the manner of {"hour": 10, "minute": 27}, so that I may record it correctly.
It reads {"hour": 3, "minute": 36}
